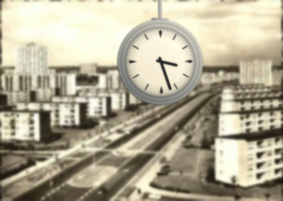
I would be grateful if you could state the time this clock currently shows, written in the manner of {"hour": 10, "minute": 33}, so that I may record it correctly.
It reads {"hour": 3, "minute": 27}
